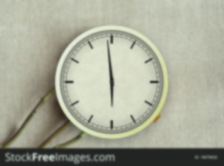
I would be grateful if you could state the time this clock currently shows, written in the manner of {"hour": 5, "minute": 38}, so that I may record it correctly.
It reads {"hour": 5, "minute": 59}
